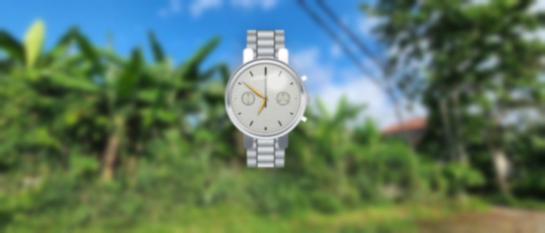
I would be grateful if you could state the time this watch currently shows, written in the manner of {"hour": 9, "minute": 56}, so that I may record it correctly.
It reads {"hour": 6, "minute": 51}
